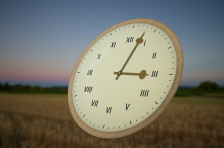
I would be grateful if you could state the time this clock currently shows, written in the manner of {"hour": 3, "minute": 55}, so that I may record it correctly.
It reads {"hour": 3, "minute": 3}
